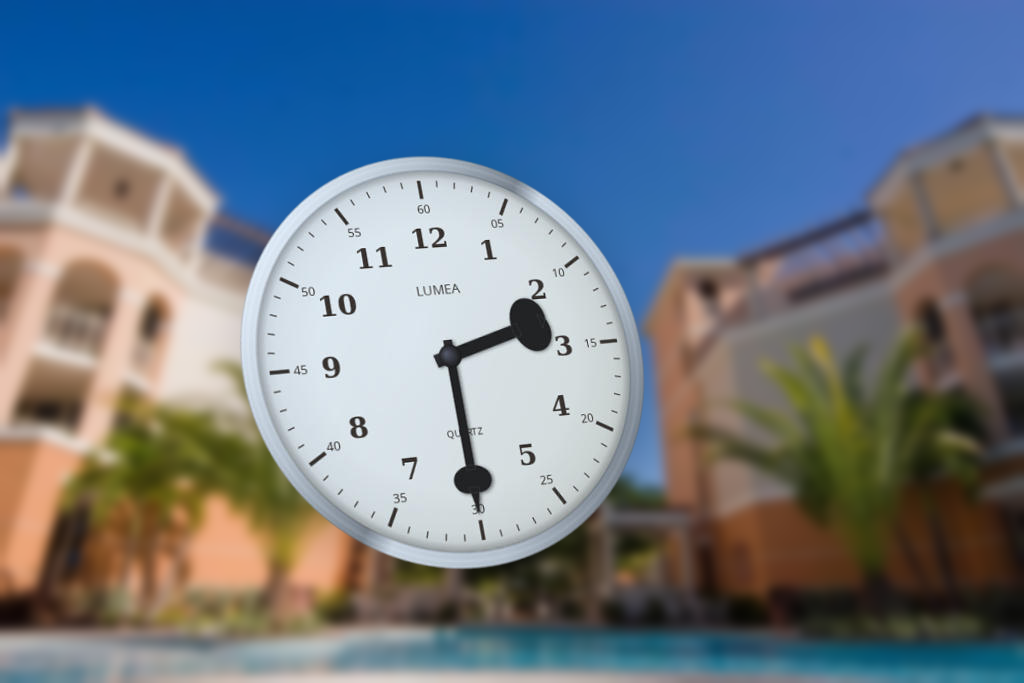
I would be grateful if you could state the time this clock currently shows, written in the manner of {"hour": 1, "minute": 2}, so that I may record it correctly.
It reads {"hour": 2, "minute": 30}
